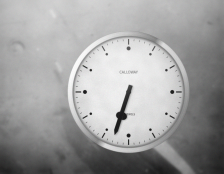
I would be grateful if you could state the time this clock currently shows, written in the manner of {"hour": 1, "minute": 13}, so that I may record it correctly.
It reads {"hour": 6, "minute": 33}
